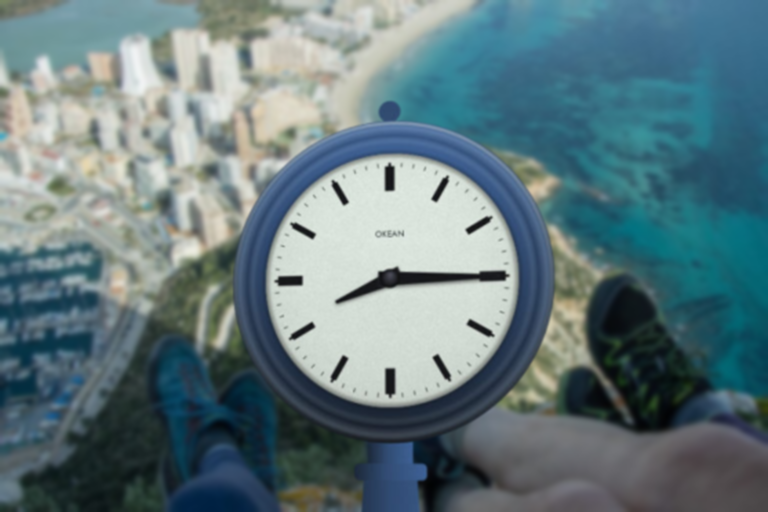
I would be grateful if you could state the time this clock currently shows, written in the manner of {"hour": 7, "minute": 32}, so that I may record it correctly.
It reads {"hour": 8, "minute": 15}
